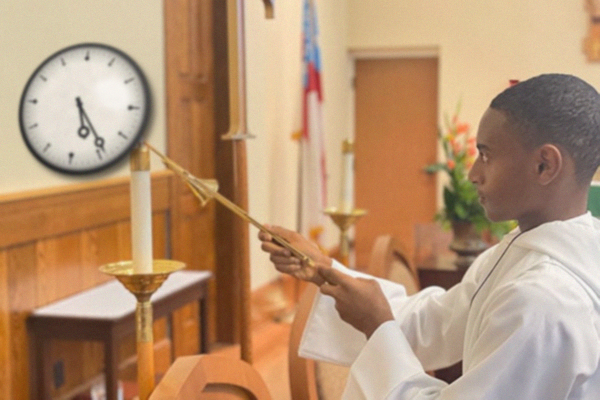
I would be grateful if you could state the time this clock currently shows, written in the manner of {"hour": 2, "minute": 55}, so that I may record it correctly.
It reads {"hour": 5, "minute": 24}
